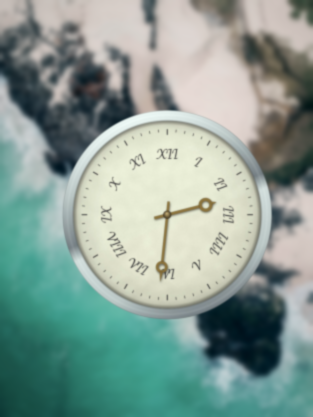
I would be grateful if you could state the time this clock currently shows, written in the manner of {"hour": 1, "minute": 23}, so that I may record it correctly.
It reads {"hour": 2, "minute": 31}
